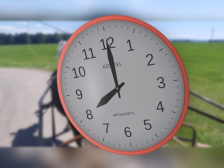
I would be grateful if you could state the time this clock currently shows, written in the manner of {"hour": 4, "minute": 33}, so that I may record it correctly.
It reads {"hour": 8, "minute": 0}
